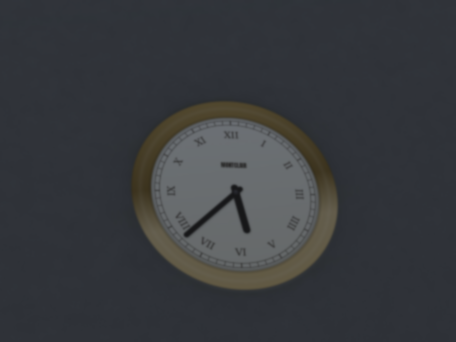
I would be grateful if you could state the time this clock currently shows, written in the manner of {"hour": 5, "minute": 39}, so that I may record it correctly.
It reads {"hour": 5, "minute": 38}
